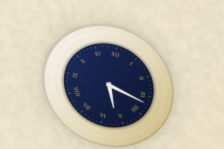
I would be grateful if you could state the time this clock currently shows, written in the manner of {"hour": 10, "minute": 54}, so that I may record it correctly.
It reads {"hour": 5, "minute": 17}
